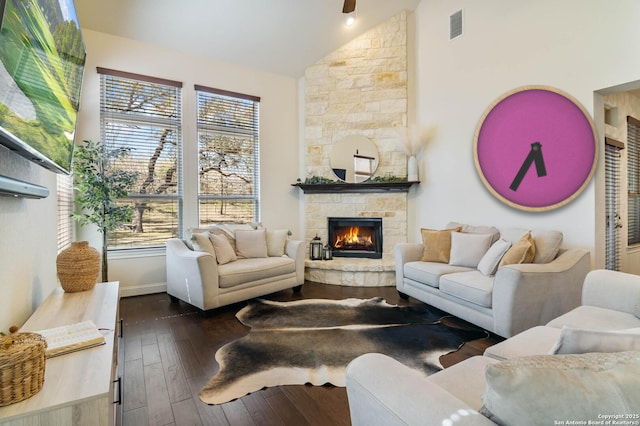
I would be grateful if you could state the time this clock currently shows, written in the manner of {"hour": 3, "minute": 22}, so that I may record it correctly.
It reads {"hour": 5, "minute": 35}
